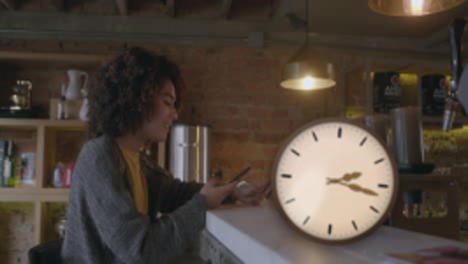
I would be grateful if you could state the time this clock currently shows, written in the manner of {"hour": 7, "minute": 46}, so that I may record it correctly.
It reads {"hour": 2, "minute": 17}
